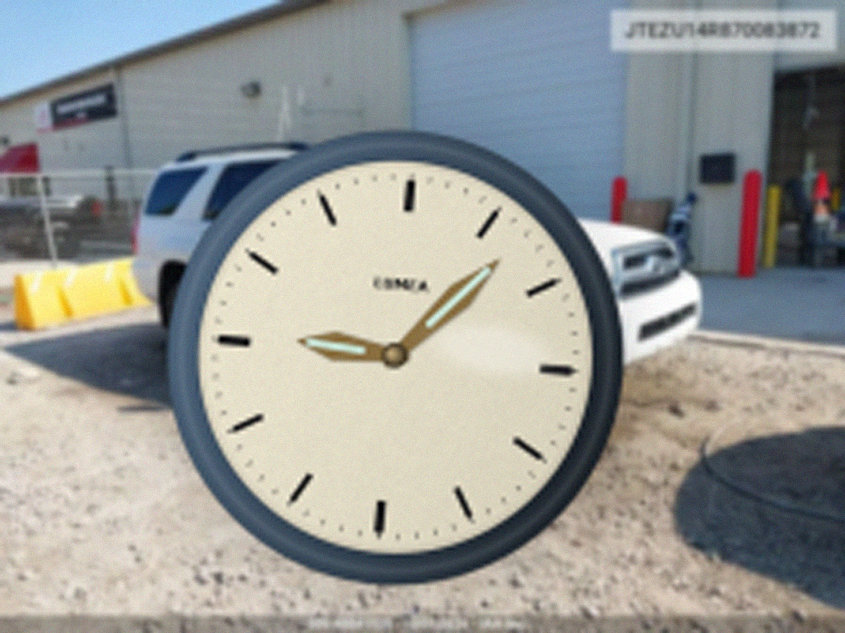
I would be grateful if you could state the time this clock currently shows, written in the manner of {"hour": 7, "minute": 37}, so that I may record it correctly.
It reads {"hour": 9, "minute": 7}
